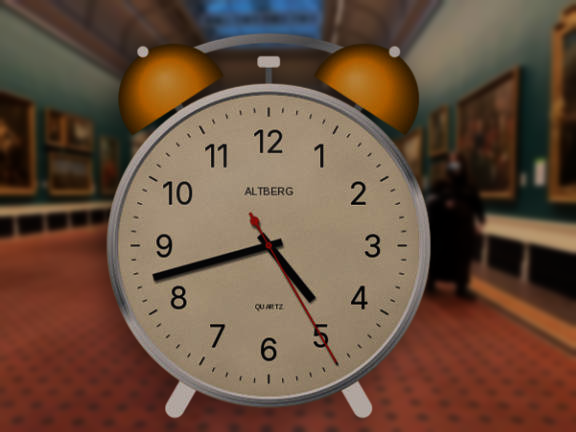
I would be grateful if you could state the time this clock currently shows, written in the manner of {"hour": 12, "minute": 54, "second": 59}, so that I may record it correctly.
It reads {"hour": 4, "minute": 42, "second": 25}
